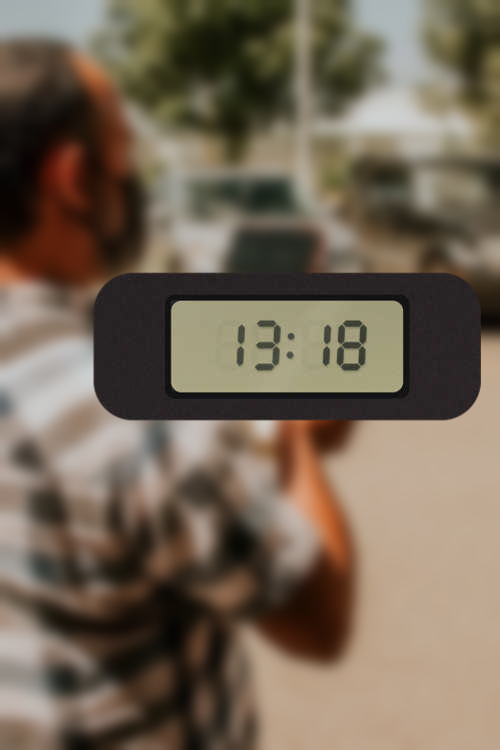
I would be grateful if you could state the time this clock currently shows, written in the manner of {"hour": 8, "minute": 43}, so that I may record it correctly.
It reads {"hour": 13, "minute": 18}
